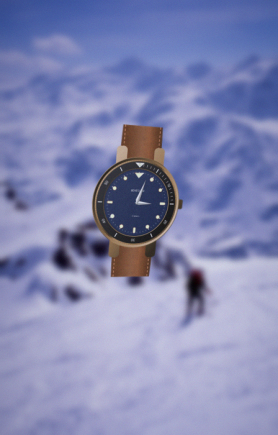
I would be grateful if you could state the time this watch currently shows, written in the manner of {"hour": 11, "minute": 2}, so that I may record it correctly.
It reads {"hour": 3, "minute": 3}
